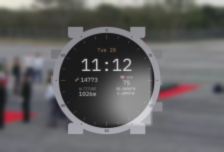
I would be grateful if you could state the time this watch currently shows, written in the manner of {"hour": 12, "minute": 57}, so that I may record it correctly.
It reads {"hour": 11, "minute": 12}
